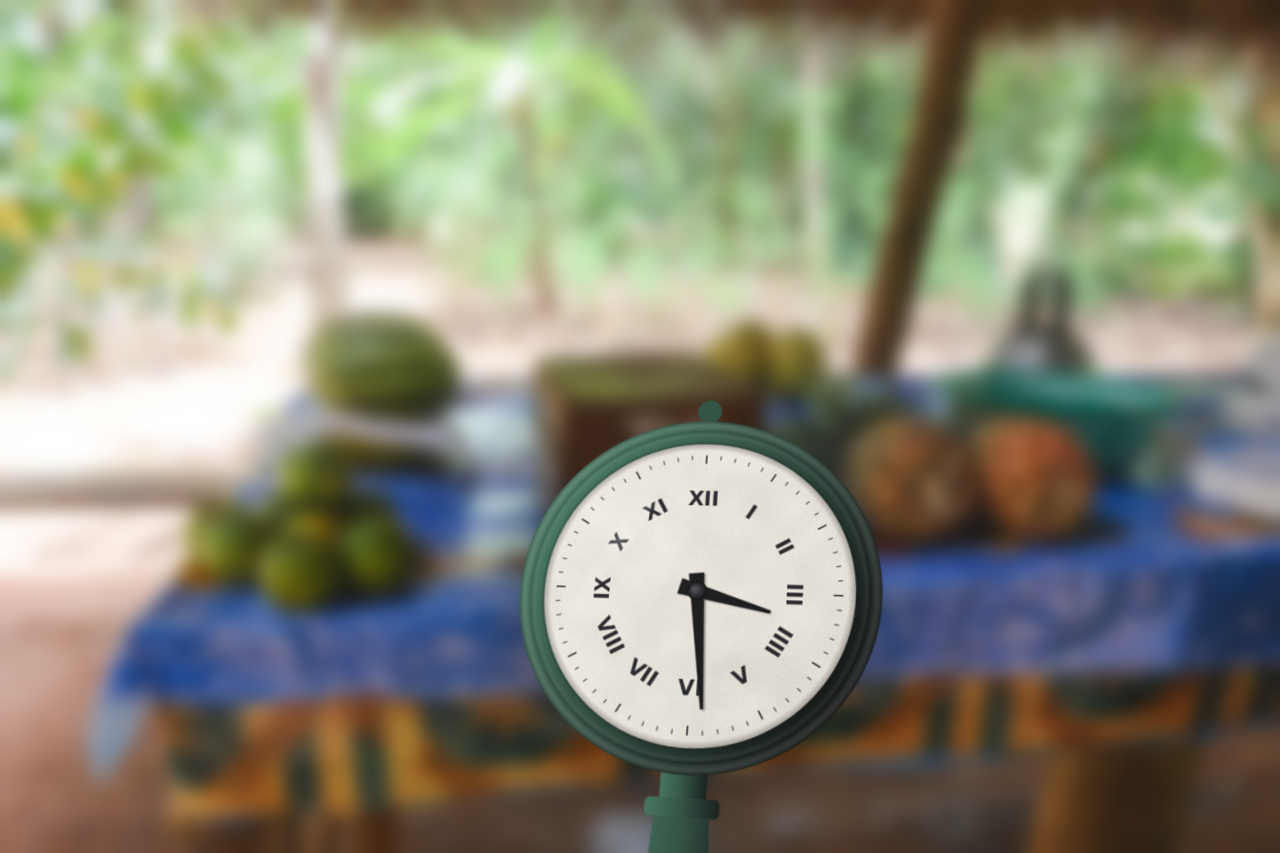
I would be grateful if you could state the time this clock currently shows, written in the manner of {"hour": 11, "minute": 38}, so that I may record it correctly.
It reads {"hour": 3, "minute": 29}
